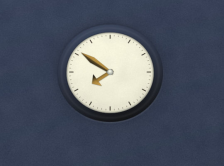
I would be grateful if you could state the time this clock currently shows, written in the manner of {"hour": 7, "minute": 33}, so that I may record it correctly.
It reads {"hour": 7, "minute": 51}
